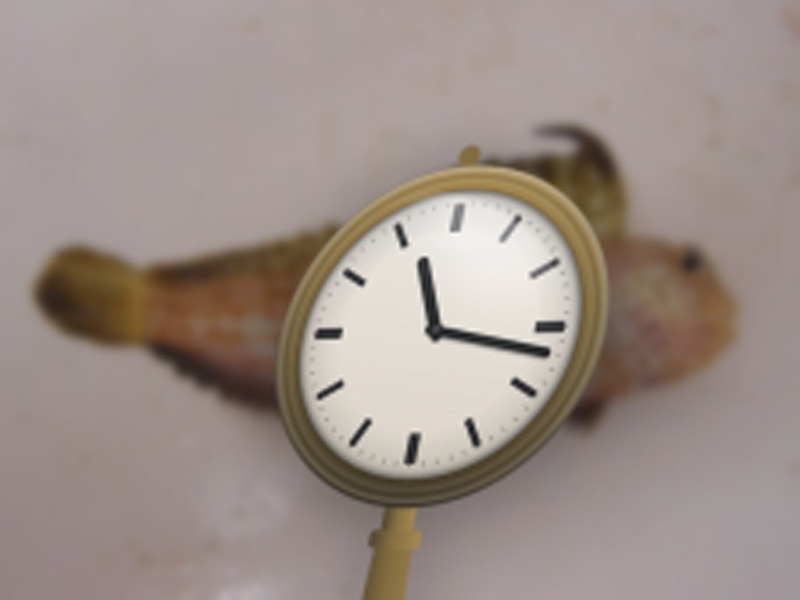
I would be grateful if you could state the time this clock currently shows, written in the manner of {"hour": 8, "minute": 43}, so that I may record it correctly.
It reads {"hour": 11, "minute": 17}
